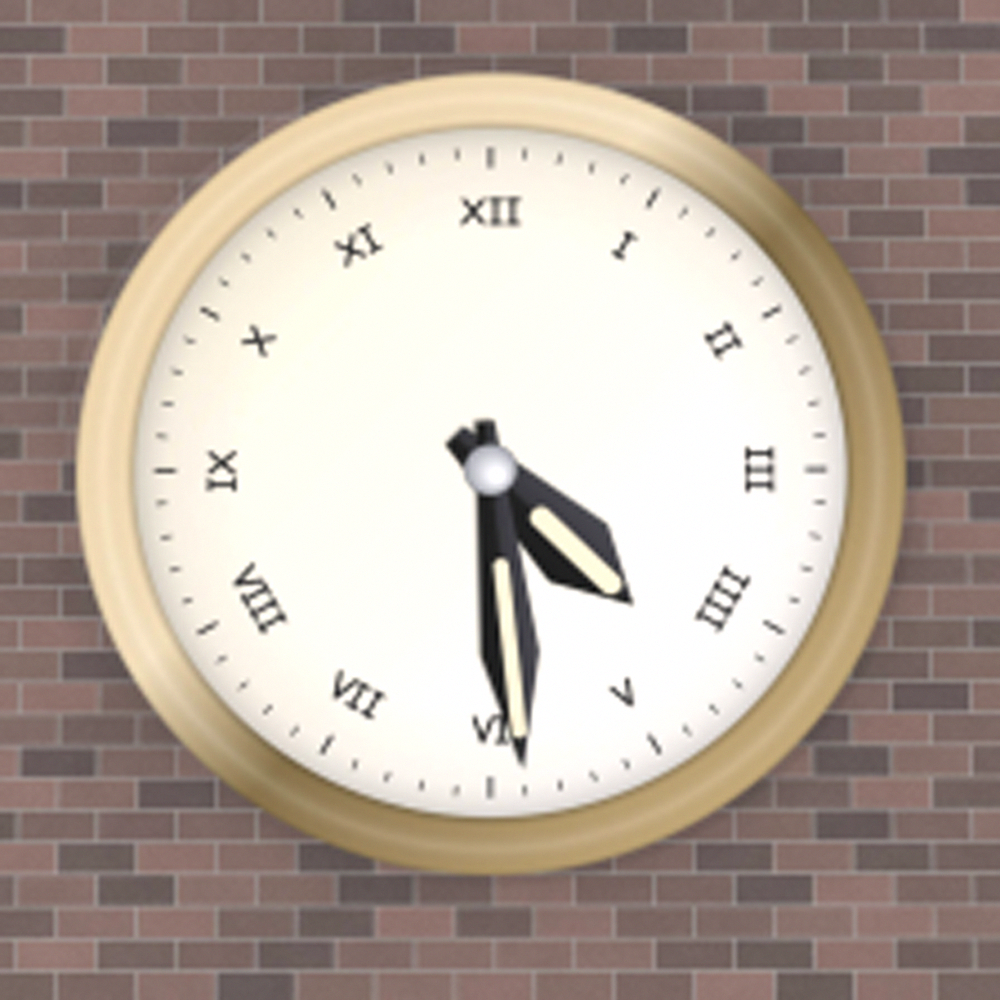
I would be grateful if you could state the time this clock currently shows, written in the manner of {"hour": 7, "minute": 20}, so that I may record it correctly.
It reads {"hour": 4, "minute": 29}
